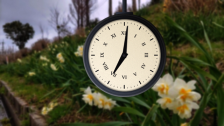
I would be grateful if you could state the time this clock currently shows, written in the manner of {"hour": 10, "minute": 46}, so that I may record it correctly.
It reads {"hour": 7, "minute": 1}
